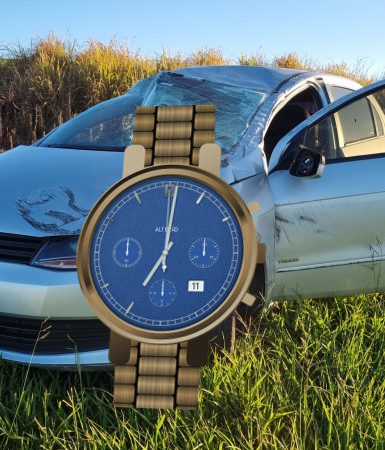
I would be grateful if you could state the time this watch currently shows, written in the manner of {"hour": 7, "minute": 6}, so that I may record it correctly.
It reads {"hour": 7, "minute": 1}
